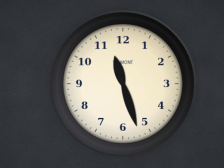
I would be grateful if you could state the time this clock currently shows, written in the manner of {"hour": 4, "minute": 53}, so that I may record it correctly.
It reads {"hour": 11, "minute": 27}
